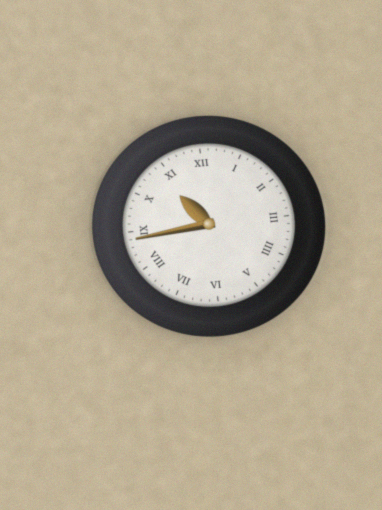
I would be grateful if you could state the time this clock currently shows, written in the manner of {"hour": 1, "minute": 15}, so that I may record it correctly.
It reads {"hour": 10, "minute": 44}
